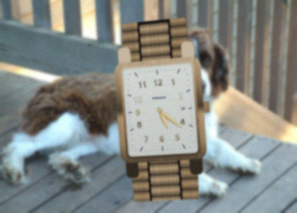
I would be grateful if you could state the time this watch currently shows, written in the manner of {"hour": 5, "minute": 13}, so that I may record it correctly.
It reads {"hour": 5, "minute": 22}
